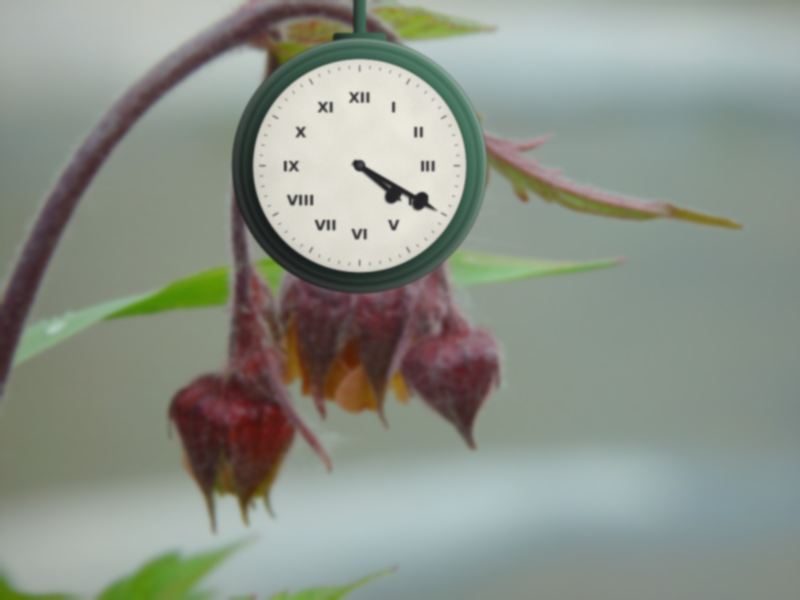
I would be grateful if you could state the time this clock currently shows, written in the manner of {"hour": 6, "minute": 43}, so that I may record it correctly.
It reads {"hour": 4, "minute": 20}
